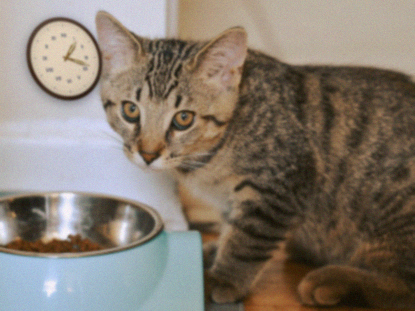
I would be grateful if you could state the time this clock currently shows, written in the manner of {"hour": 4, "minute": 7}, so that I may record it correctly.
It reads {"hour": 1, "minute": 18}
